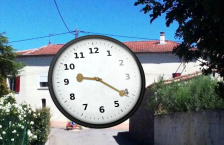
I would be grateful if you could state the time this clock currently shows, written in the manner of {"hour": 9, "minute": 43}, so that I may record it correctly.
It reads {"hour": 9, "minute": 21}
